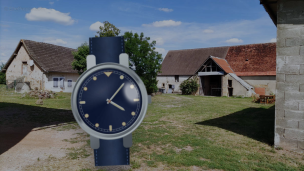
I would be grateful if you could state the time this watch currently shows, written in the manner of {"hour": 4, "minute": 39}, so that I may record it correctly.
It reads {"hour": 4, "minute": 7}
